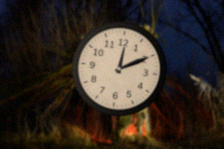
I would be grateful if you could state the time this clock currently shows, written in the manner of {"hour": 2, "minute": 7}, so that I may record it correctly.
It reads {"hour": 12, "minute": 10}
